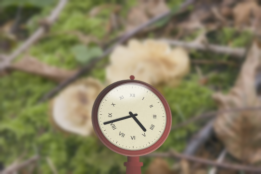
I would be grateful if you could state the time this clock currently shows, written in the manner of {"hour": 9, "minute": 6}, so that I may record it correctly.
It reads {"hour": 4, "minute": 42}
